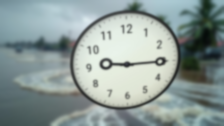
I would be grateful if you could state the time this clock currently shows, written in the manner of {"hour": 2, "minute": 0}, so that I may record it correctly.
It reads {"hour": 9, "minute": 15}
